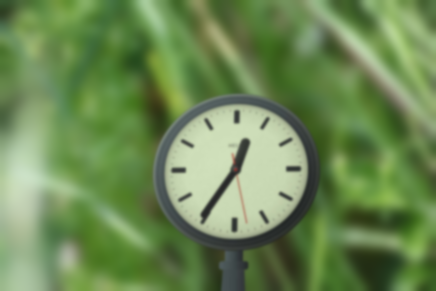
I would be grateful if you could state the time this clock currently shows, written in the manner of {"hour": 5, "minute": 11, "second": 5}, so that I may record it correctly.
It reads {"hour": 12, "minute": 35, "second": 28}
